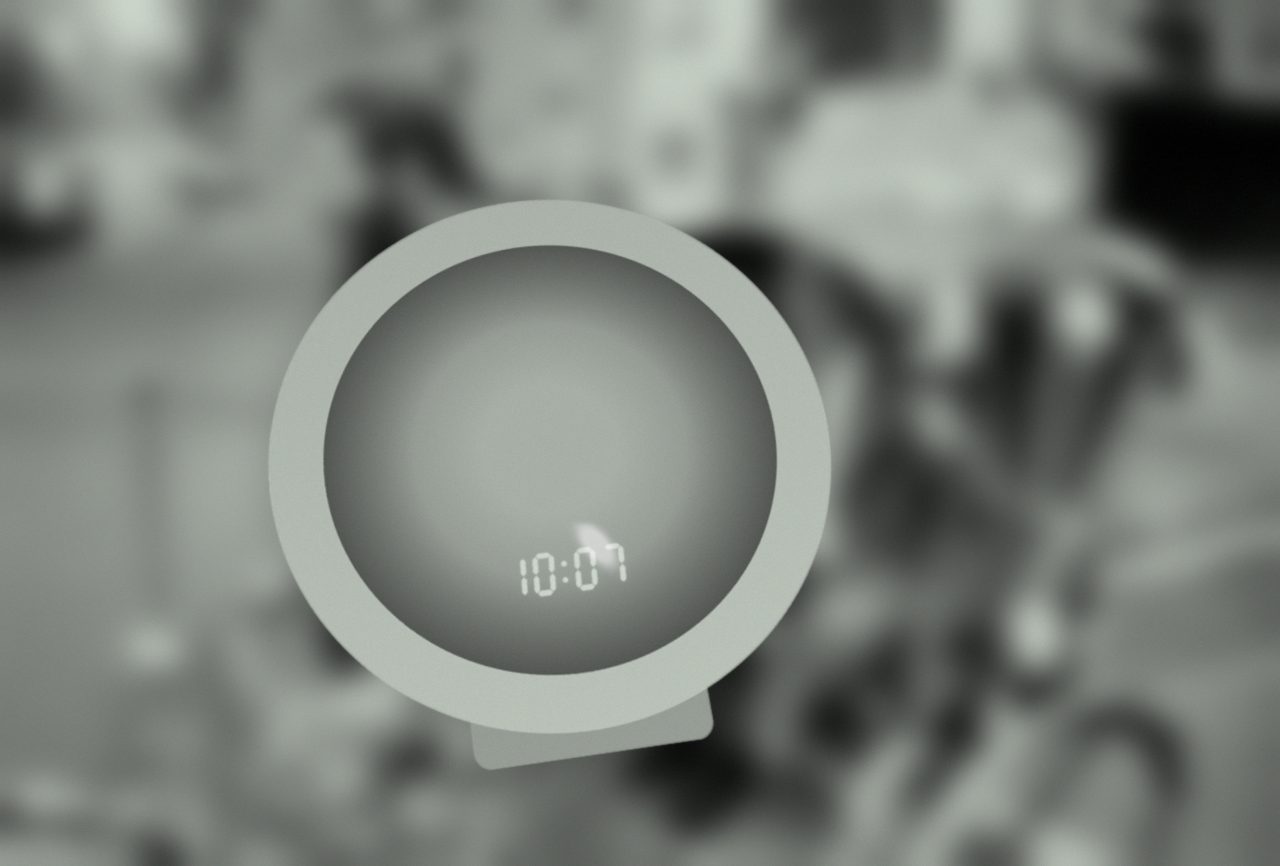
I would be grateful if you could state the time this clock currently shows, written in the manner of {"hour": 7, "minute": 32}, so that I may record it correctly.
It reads {"hour": 10, "minute": 7}
